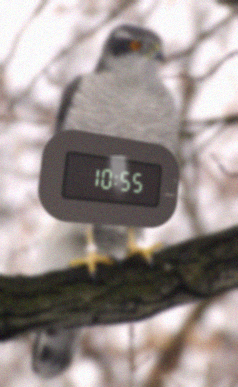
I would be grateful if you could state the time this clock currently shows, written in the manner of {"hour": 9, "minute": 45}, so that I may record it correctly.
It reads {"hour": 10, "minute": 55}
